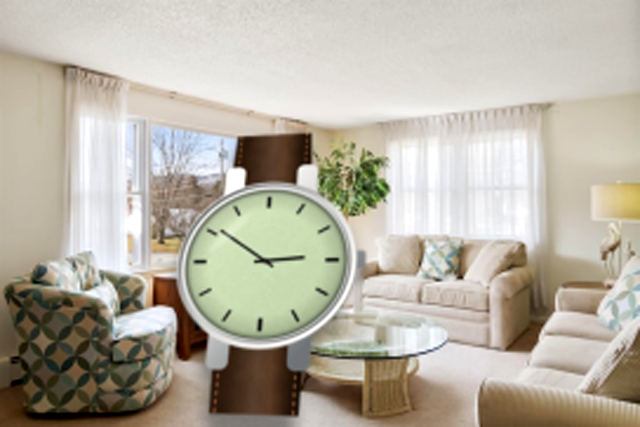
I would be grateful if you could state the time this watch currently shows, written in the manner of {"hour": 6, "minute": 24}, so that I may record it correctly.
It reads {"hour": 2, "minute": 51}
